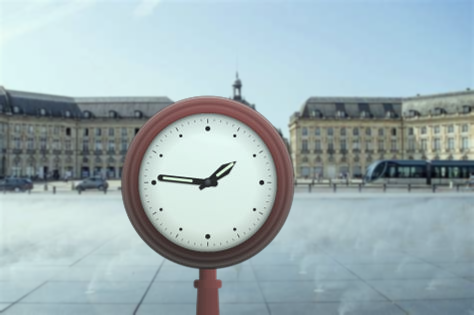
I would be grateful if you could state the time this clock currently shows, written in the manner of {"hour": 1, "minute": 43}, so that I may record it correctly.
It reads {"hour": 1, "minute": 46}
